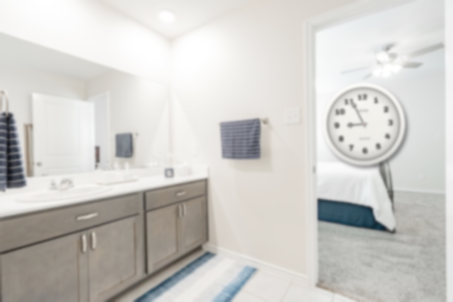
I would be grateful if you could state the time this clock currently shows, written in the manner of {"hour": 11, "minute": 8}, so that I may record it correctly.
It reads {"hour": 8, "minute": 56}
